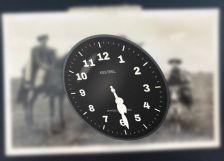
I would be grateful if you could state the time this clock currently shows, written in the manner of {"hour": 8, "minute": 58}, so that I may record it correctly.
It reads {"hour": 5, "minute": 29}
